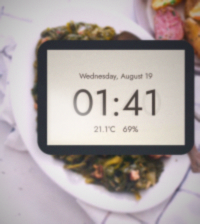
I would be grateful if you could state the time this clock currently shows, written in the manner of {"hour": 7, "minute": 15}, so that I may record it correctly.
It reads {"hour": 1, "minute": 41}
